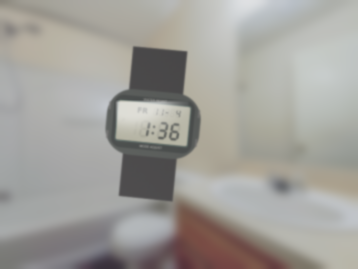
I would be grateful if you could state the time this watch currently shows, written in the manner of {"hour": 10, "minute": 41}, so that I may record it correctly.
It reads {"hour": 1, "minute": 36}
